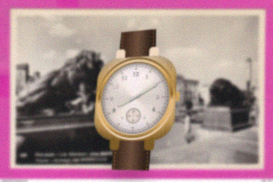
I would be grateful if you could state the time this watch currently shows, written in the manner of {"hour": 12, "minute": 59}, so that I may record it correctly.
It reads {"hour": 8, "minute": 10}
